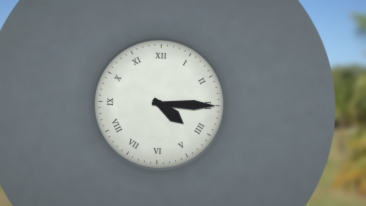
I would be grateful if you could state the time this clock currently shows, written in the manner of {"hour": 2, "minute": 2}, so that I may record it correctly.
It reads {"hour": 4, "minute": 15}
